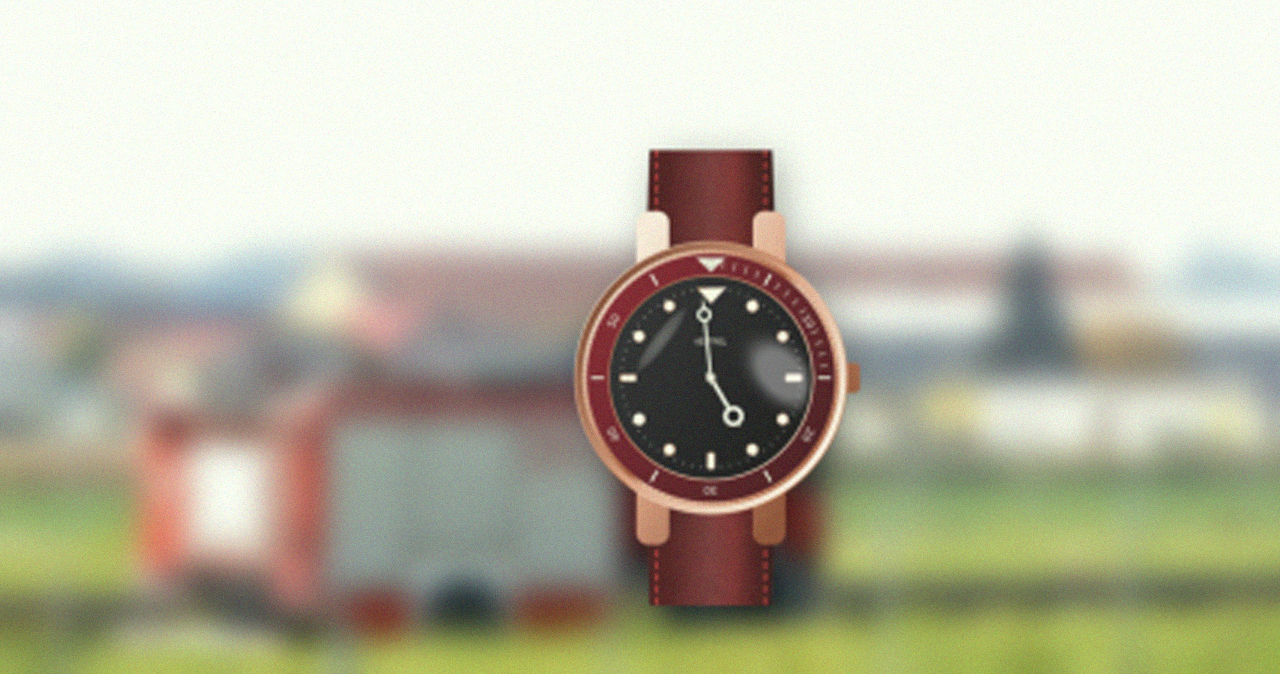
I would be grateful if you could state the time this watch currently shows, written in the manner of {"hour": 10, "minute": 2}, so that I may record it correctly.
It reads {"hour": 4, "minute": 59}
